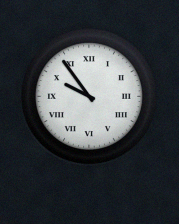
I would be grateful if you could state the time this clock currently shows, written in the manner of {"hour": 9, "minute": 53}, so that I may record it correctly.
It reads {"hour": 9, "minute": 54}
